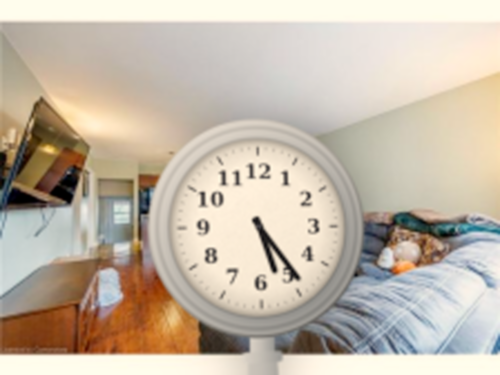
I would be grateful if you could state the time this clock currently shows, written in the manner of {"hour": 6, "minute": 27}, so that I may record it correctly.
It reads {"hour": 5, "minute": 24}
